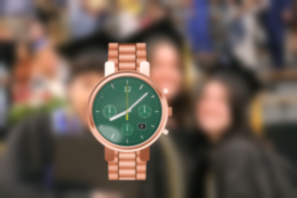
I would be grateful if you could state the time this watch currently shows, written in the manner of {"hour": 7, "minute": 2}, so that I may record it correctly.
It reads {"hour": 8, "minute": 8}
